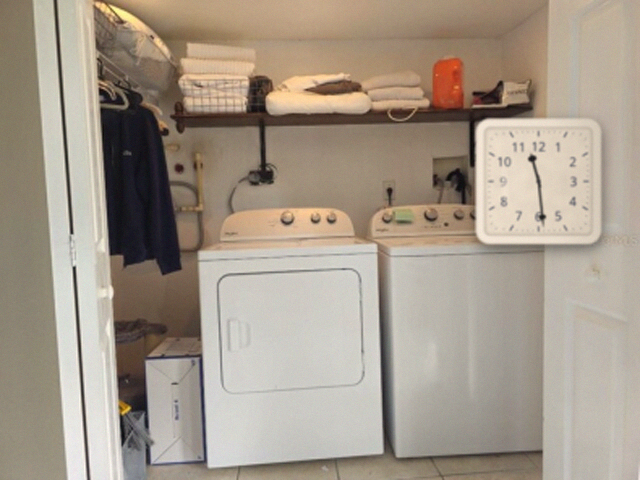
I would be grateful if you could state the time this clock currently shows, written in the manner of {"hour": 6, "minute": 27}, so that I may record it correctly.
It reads {"hour": 11, "minute": 29}
